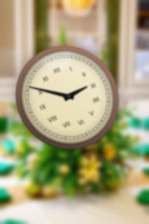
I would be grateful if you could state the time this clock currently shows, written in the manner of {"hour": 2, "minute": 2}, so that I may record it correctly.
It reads {"hour": 2, "minute": 51}
